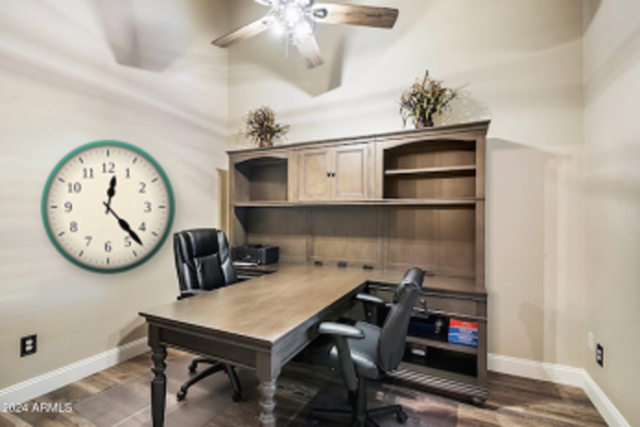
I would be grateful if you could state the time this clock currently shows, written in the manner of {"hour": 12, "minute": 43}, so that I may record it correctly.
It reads {"hour": 12, "minute": 23}
